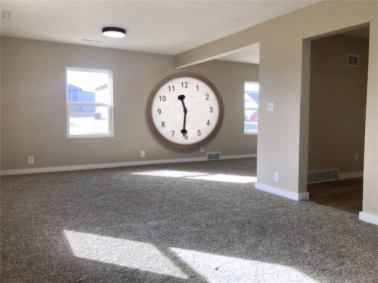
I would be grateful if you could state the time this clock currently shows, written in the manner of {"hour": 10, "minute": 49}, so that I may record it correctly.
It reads {"hour": 11, "minute": 31}
